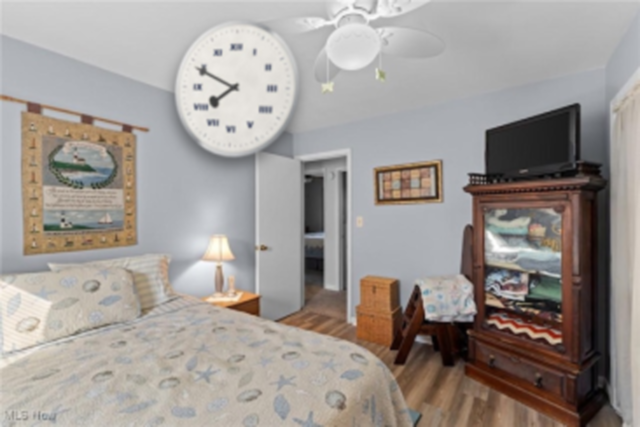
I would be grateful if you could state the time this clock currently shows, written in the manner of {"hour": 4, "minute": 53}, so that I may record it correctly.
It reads {"hour": 7, "minute": 49}
